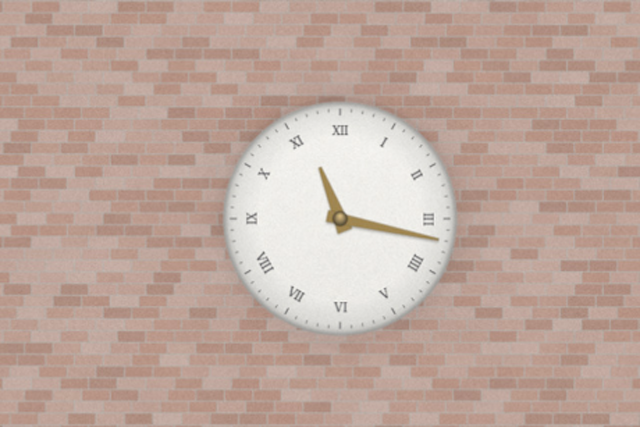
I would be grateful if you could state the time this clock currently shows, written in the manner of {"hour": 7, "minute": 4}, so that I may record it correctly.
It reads {"hour": 11, "minute": 17}
